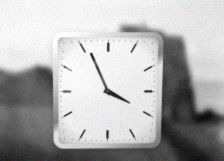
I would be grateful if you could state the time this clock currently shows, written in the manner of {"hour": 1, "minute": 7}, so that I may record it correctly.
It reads {"hour": 3, "minute": 56}
